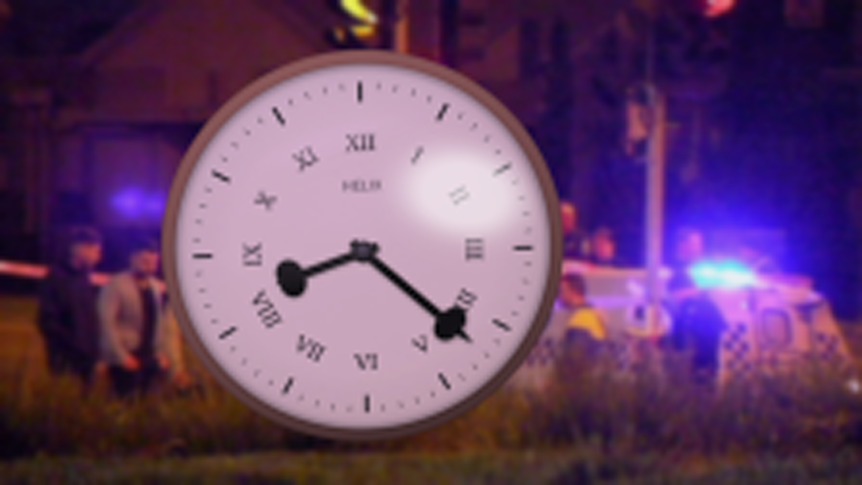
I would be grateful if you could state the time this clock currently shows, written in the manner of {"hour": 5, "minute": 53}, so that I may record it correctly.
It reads {"hour": 8, "minute": 22}
